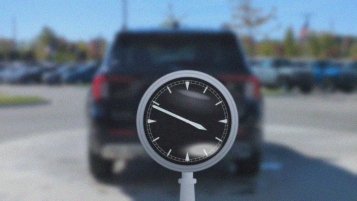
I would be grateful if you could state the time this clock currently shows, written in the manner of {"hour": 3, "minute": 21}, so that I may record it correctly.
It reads {"hour": 3, "minute": 49}
